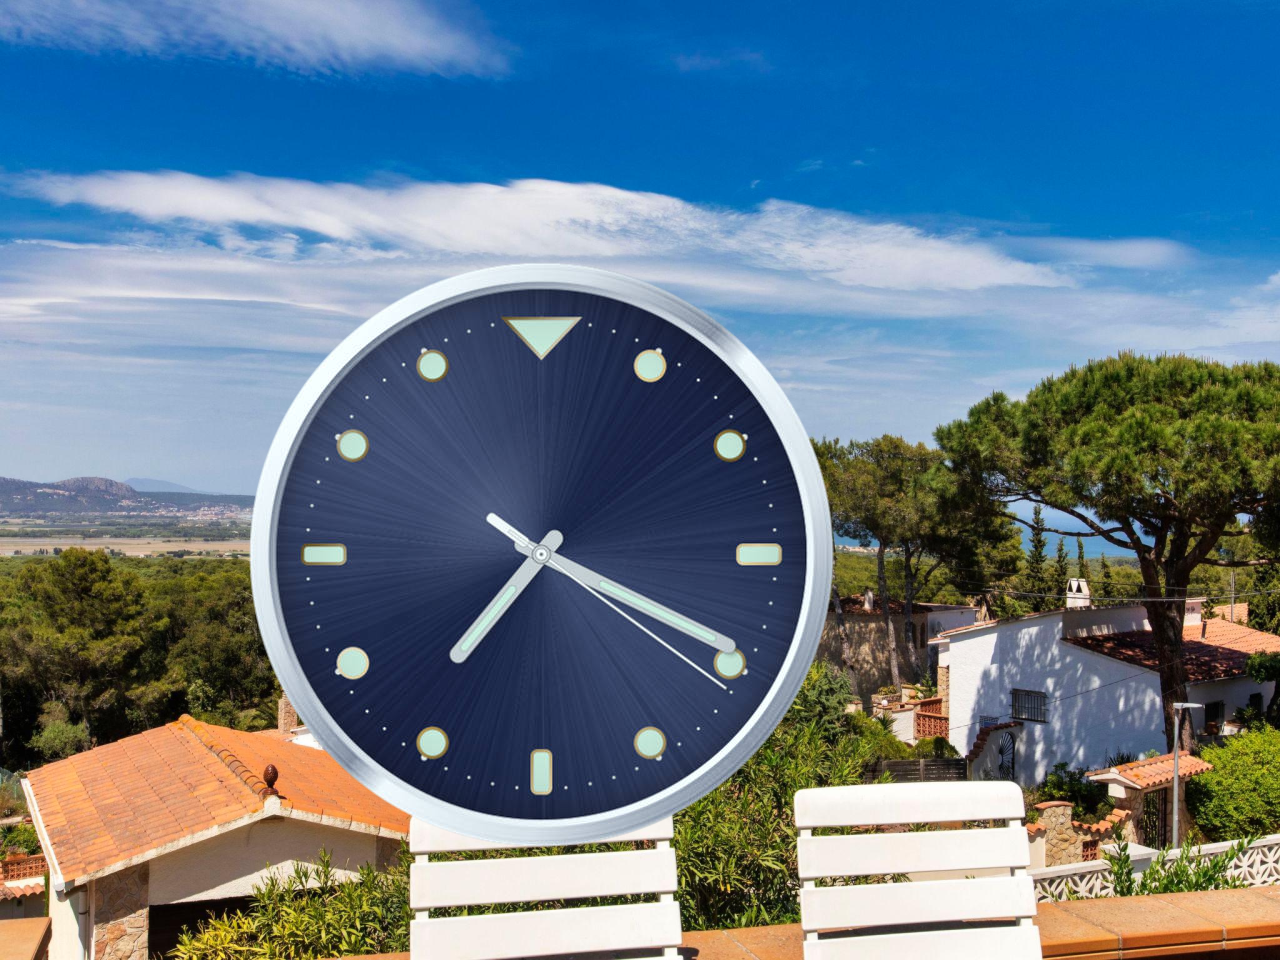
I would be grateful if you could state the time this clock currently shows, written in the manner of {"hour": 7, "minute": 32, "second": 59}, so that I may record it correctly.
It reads {"hour": 7, "minute": 19, "second": 21}
